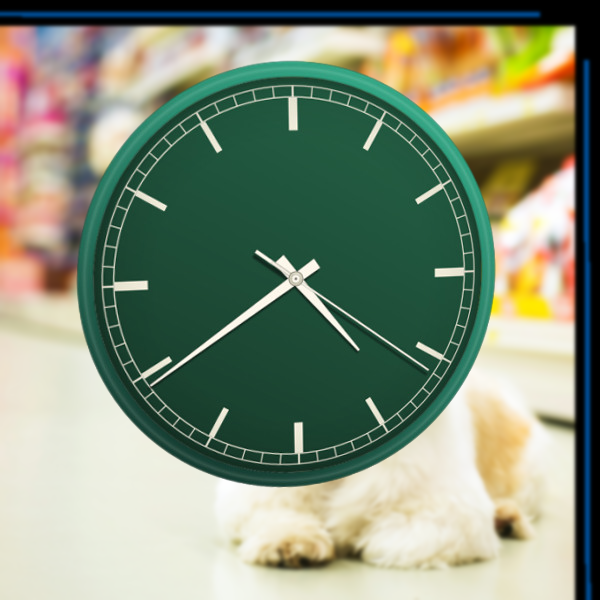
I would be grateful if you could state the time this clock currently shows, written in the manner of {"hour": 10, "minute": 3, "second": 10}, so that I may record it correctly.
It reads {"hour": 4, "minute": 39, "second": 21}
